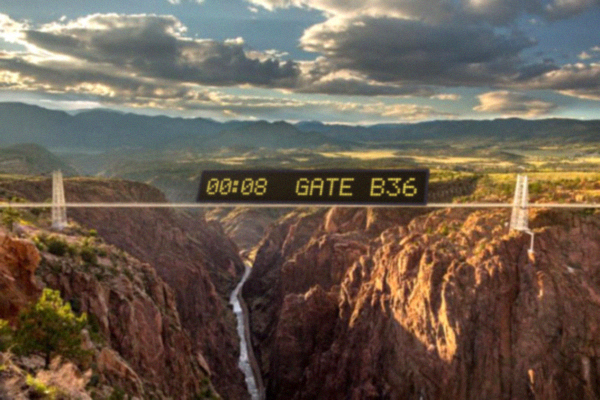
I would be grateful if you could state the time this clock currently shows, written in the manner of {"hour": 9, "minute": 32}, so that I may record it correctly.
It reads {"hour": 0, "minute": 8}
